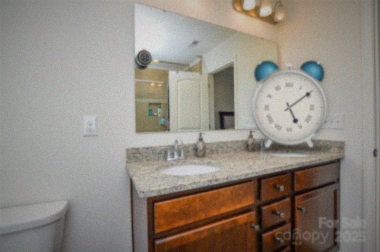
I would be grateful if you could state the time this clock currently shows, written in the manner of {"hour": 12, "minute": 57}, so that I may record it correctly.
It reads {"hour": 5, "minute": 9}
